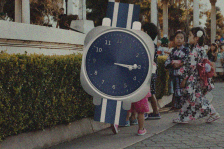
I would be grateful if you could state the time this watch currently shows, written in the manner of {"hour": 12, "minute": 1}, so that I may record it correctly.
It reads {"hour": 3, "minute": 15}
